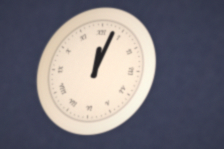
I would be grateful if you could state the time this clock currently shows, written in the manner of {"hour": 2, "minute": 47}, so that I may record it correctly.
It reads {"hour": 12, "minute": 3}
